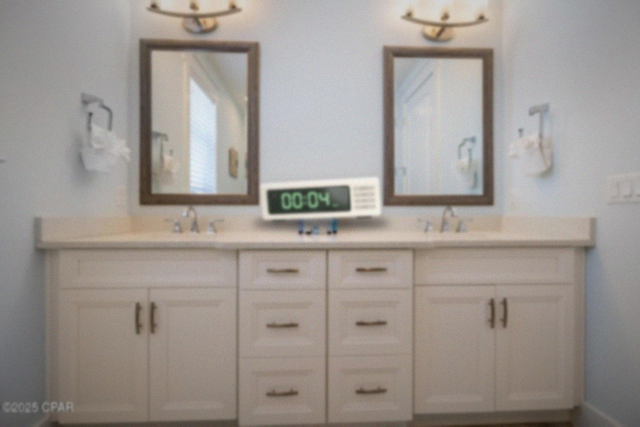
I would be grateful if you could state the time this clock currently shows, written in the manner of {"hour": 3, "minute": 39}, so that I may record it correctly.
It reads {"hour": 0, "minute": 4}
